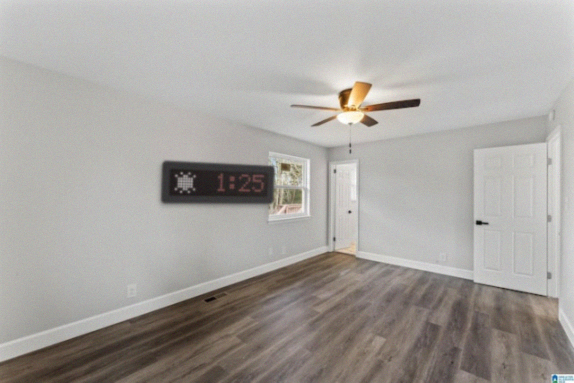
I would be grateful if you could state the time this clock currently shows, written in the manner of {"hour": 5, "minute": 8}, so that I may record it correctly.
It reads {"hour": 1, "minute": 25}
